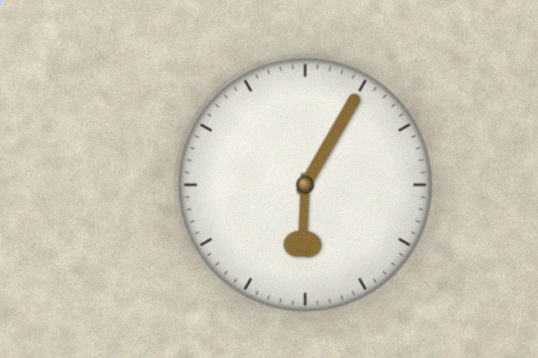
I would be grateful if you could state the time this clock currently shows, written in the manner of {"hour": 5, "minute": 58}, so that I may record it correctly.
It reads {"hour": 6, "minute": 5}
